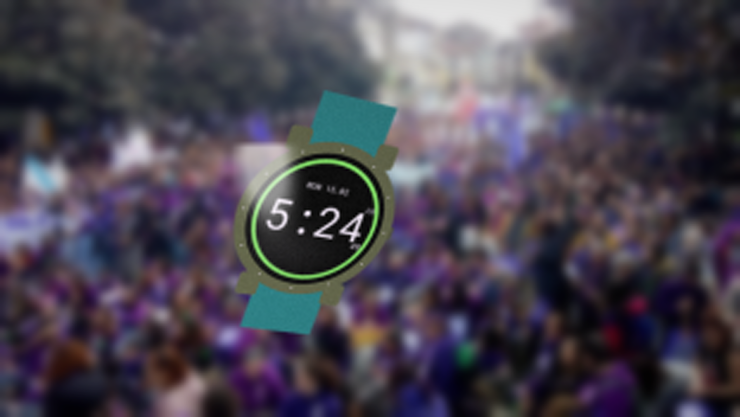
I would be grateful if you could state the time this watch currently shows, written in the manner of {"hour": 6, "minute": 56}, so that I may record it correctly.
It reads {"hour": 5, "minute": 24}
